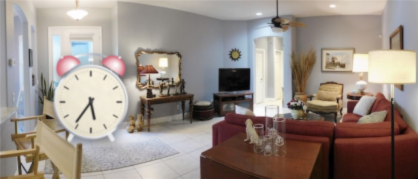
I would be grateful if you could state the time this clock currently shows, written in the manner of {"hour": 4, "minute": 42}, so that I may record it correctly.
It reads {"hour": 5, "minute": 36}
